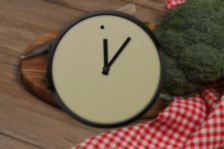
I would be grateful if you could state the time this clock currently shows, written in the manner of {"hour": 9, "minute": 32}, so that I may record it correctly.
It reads {"hour": 12, "minute": 7}
